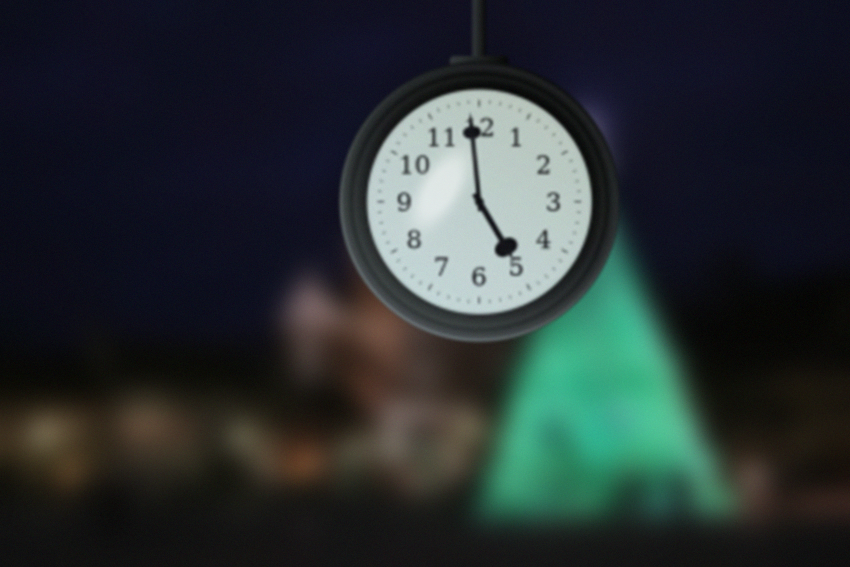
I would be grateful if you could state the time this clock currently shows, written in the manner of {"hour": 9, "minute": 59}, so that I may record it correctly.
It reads {"hour": 4, "minute": 59}
